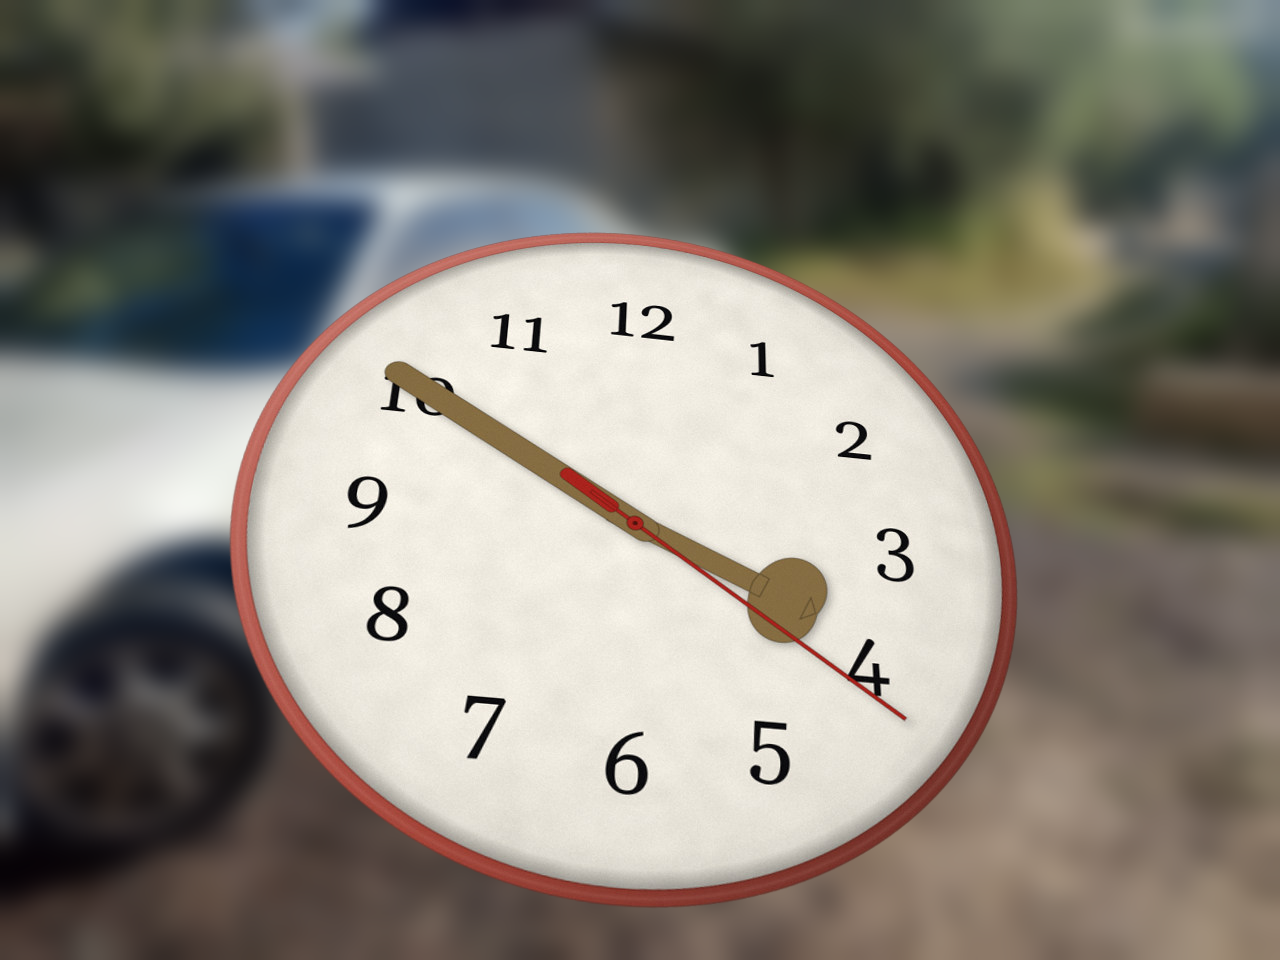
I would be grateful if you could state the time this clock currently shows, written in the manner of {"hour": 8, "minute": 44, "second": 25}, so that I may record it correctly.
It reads {"hour": 3, "minute": 50, "second": 21}
